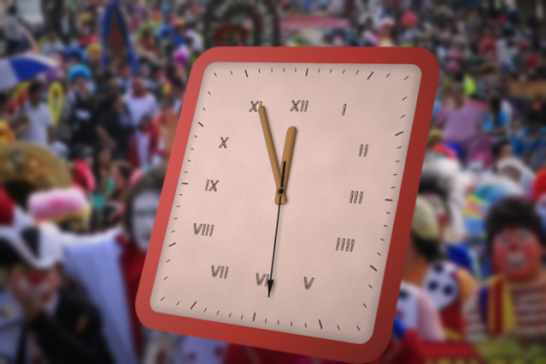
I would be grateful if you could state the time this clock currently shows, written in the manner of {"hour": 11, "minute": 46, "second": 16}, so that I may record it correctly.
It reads {"hour": 11, "minute": 55, "second": 29}
